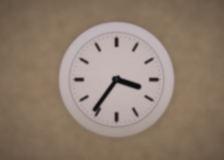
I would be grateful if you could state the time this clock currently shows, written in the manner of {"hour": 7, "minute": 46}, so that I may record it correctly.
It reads {"hour": 3, "minute": 36}
